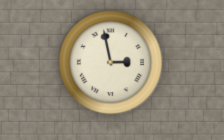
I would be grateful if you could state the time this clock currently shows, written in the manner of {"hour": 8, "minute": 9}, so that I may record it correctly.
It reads {"hour": 2, "minute": 58}
